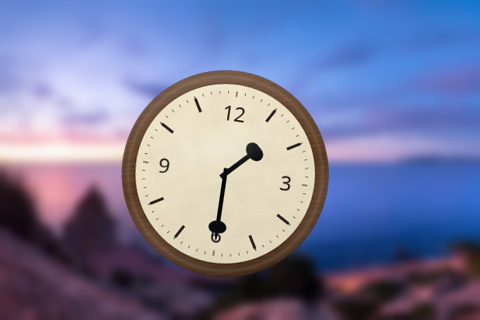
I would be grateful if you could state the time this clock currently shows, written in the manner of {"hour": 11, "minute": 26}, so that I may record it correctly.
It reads {"hour": 1, "minute": 30}
